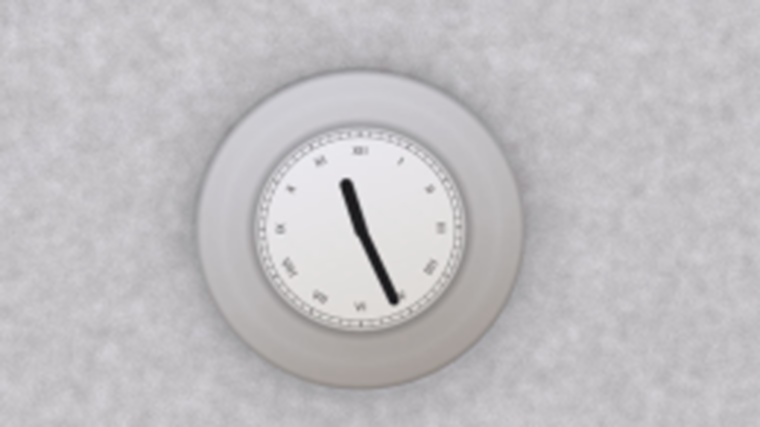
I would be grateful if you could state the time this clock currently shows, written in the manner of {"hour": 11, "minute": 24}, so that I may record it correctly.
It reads {"hour": 11, "minute": 26}
